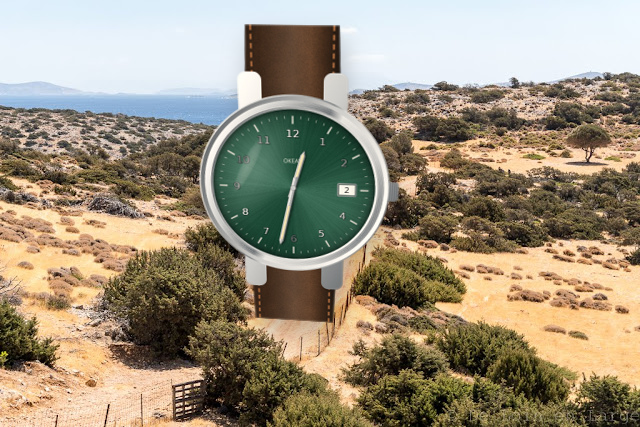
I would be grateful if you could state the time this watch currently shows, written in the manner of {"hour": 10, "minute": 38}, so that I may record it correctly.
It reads {"hour": 12, "minute": 32}
